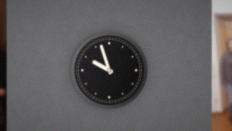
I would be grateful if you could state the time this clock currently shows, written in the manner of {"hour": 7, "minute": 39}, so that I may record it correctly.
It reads {"hour": 9, "minute": 57}
